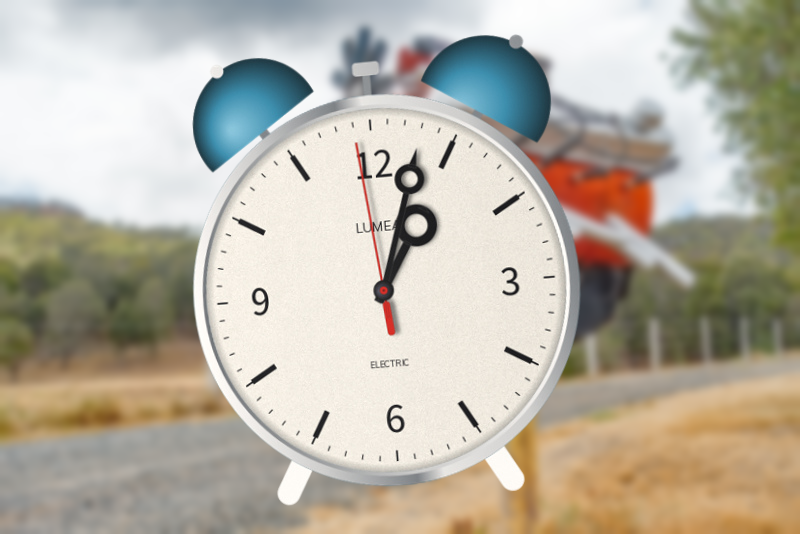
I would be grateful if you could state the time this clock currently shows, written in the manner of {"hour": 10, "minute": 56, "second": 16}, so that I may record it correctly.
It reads {"hour": 1, "minute": 2, "second": 59}
